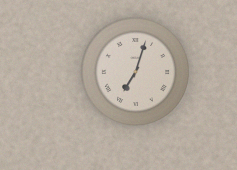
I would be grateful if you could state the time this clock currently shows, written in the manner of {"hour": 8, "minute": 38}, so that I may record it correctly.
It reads {"hour": 7, "minute": 3}
